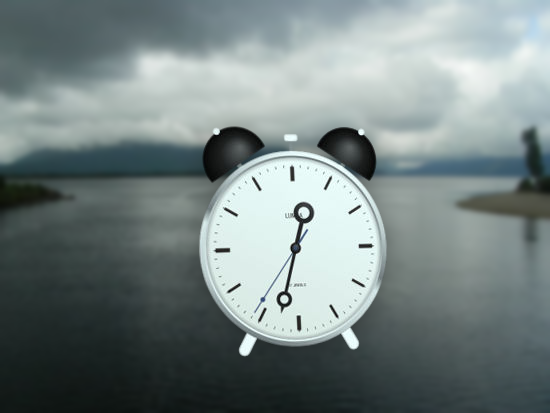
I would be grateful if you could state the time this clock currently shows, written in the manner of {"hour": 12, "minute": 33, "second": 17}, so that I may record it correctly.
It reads {"hour": 12, "minute": 32, "second": 36}
